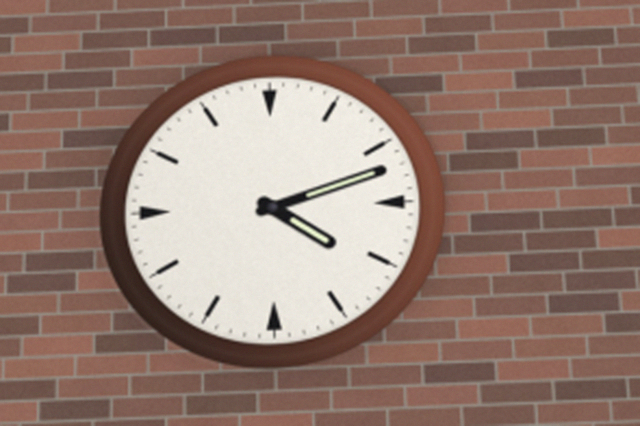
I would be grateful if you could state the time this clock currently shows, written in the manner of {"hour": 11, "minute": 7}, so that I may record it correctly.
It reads {"hour": 4, "minute": 12}
